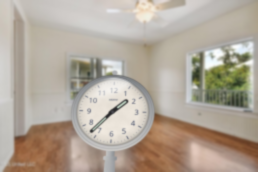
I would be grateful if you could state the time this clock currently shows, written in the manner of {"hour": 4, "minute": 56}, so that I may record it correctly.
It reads {"hour": 1, "minute": 37}
